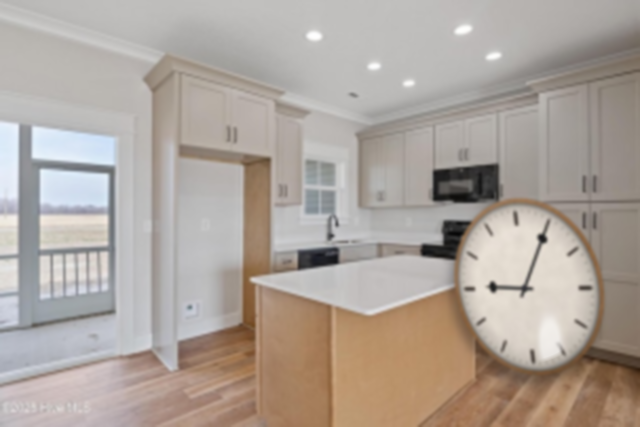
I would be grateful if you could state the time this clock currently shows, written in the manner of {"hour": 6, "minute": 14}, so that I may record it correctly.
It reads {"hour": 9, "minute": 5}
